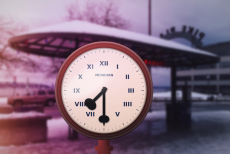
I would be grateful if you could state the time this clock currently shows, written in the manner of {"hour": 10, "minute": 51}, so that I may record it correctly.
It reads {"hour": 7, "minute": 30}
